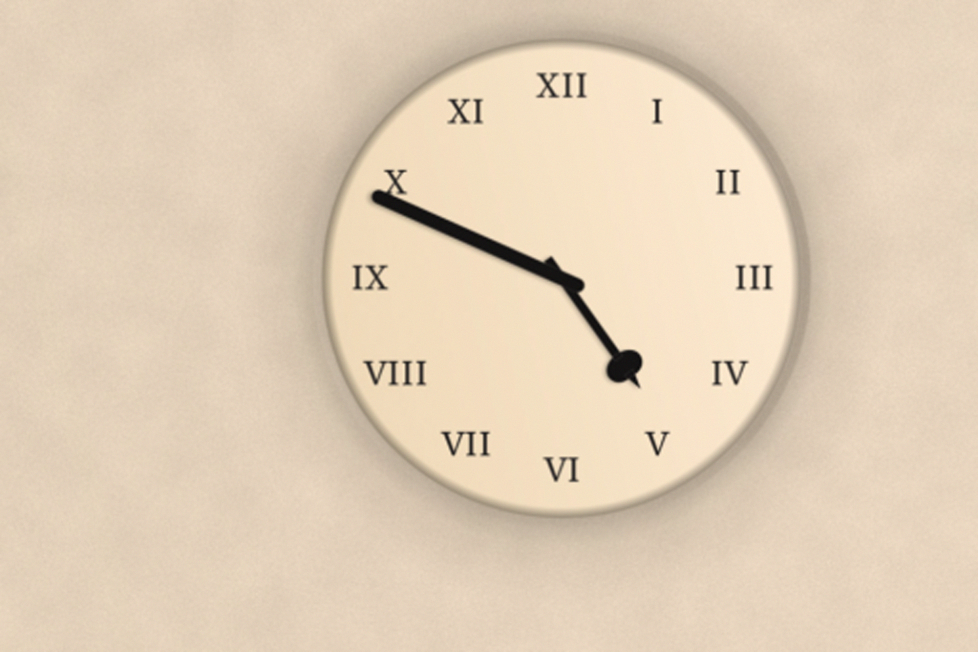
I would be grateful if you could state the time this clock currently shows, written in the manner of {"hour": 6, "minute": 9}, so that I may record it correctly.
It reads {"hour": 4, "minute": 49}
